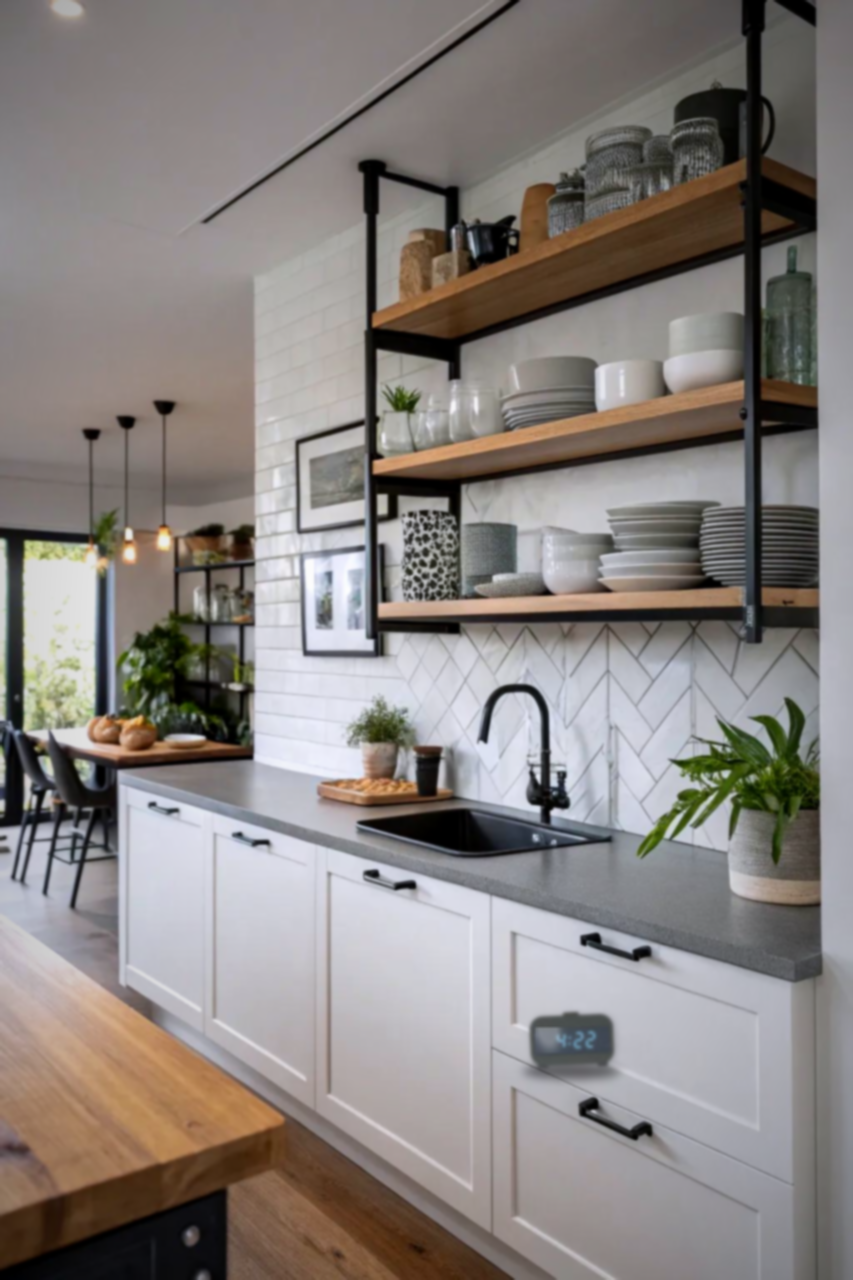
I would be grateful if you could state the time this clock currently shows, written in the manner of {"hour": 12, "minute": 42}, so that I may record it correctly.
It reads {"hour": 4, "minute": 22}
